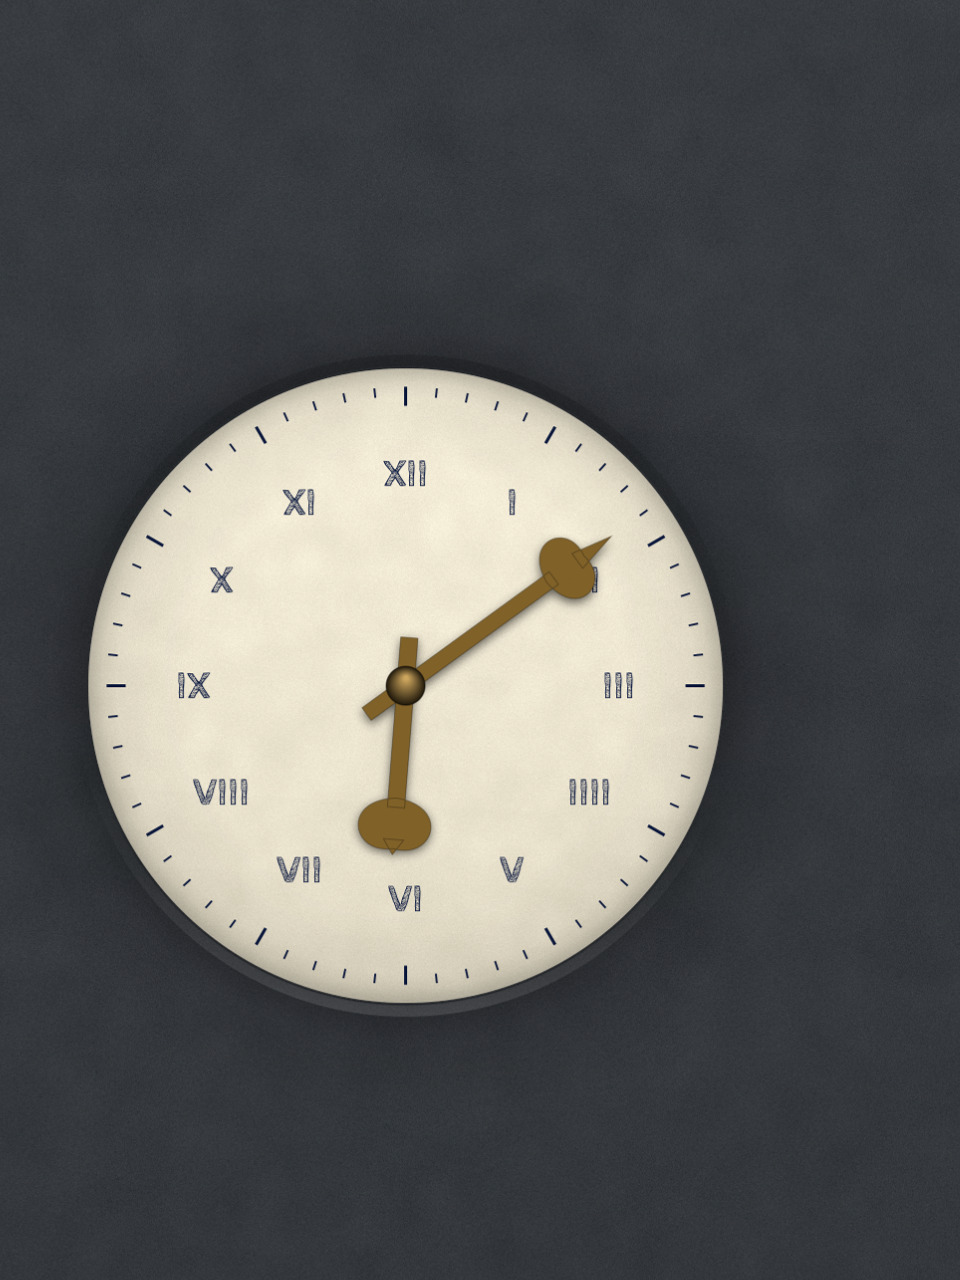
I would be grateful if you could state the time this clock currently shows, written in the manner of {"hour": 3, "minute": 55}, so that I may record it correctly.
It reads {"hour": 6, "minute": 9}
